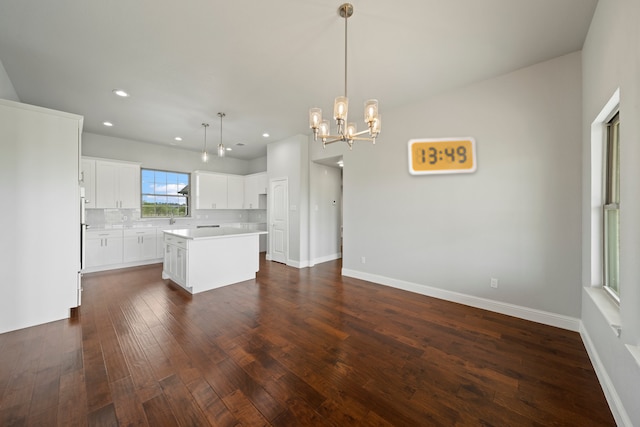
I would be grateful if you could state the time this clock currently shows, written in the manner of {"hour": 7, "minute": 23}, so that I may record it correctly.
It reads {"hour": 13, "minute": 49}
